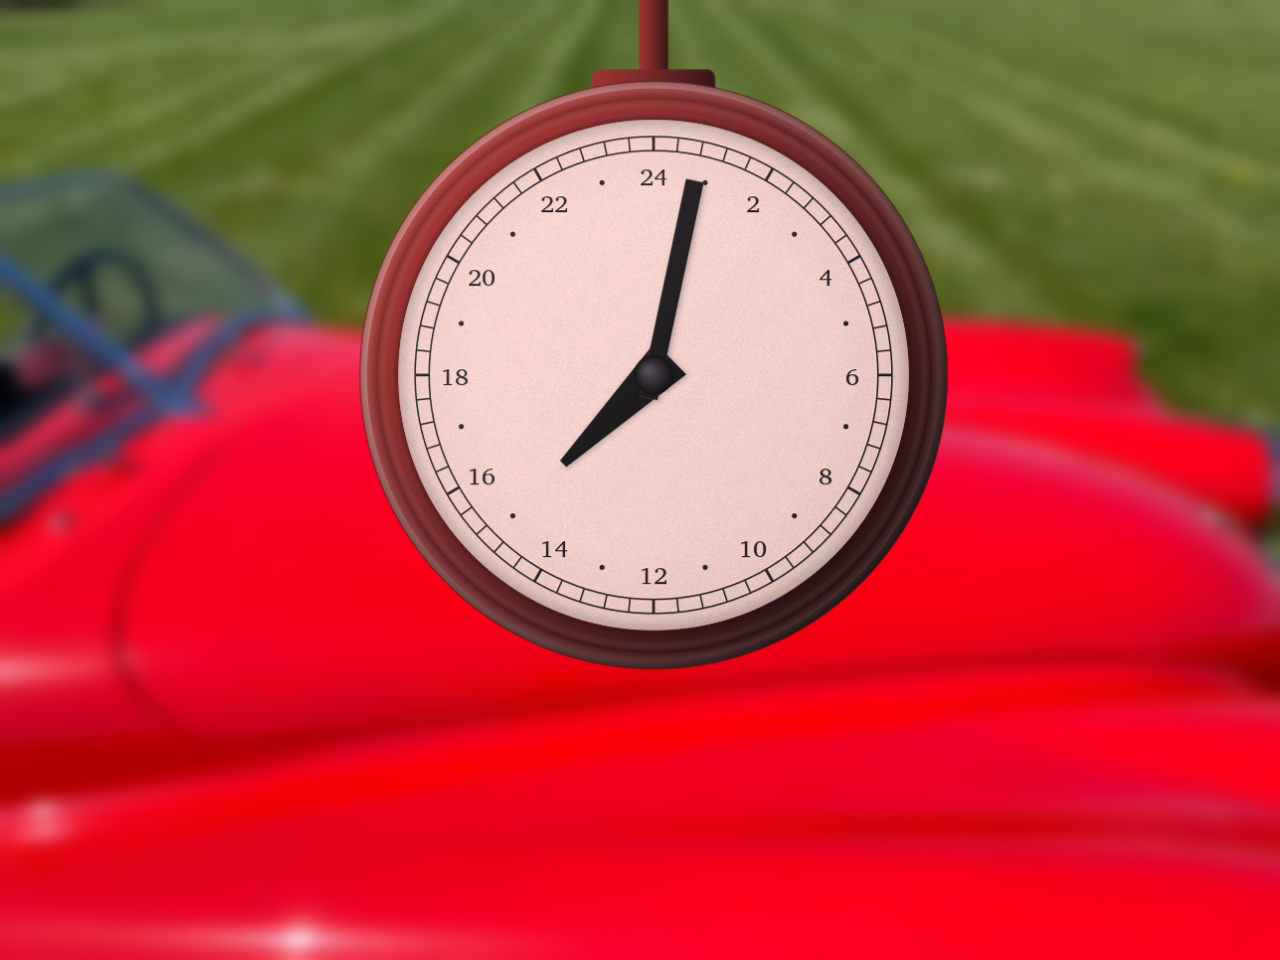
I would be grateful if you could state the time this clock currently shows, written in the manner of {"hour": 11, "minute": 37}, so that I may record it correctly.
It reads {"hour": 15, "minute": 2}
